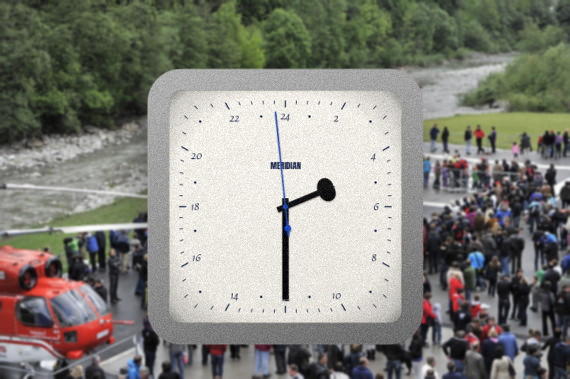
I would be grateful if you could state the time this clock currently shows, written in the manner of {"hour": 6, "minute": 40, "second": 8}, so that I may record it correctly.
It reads {"hour": 4, "minute": 29, "second": 59}
